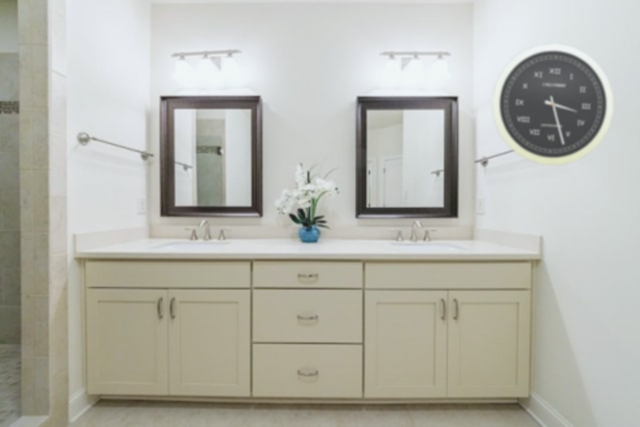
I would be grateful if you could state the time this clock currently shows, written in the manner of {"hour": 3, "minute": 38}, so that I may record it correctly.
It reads {"hour": 3, "minute": 27}
